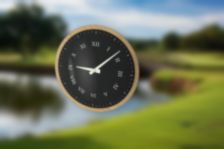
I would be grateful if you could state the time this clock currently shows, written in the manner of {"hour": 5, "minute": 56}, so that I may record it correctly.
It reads {"hour": 9, "minute": 8}
